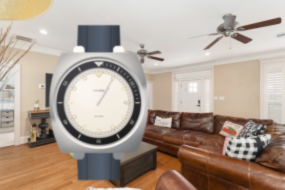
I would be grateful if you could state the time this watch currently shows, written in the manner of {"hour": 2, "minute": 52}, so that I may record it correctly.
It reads {"hour": 1, "minute": 5}
